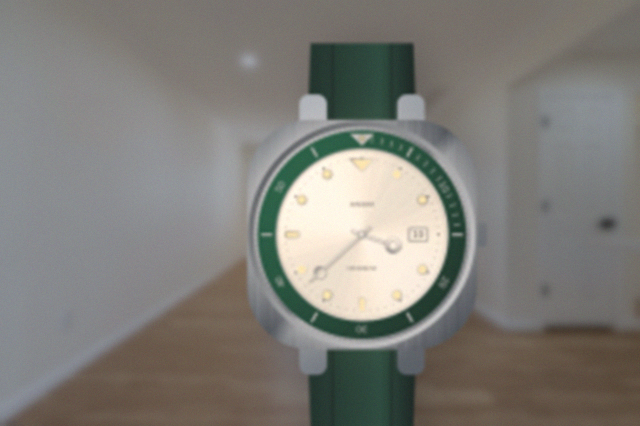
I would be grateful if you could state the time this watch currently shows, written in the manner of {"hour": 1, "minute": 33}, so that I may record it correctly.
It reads {"hour": 3, "minute": 38}
